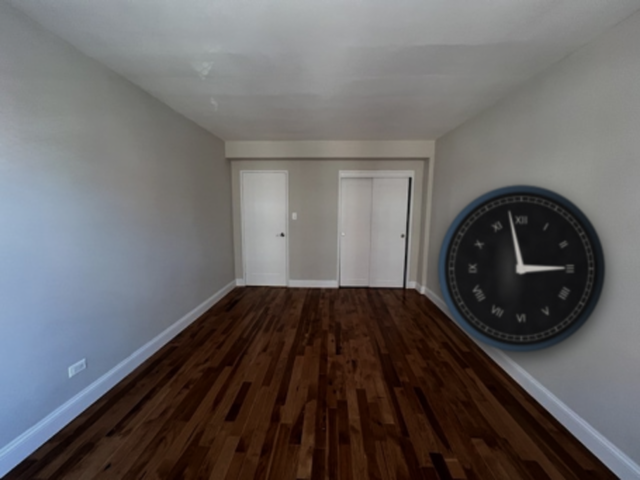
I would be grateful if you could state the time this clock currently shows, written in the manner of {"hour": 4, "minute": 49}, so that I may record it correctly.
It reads {"hour": 2, "minute": 58}
